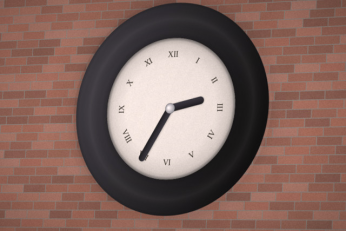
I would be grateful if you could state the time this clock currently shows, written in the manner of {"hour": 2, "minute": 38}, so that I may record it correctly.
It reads {"hour": 2, "minute": 35}
